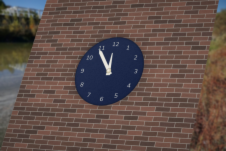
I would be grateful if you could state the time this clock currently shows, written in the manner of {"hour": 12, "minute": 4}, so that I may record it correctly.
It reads {"hour": 11, "minute": 54}
